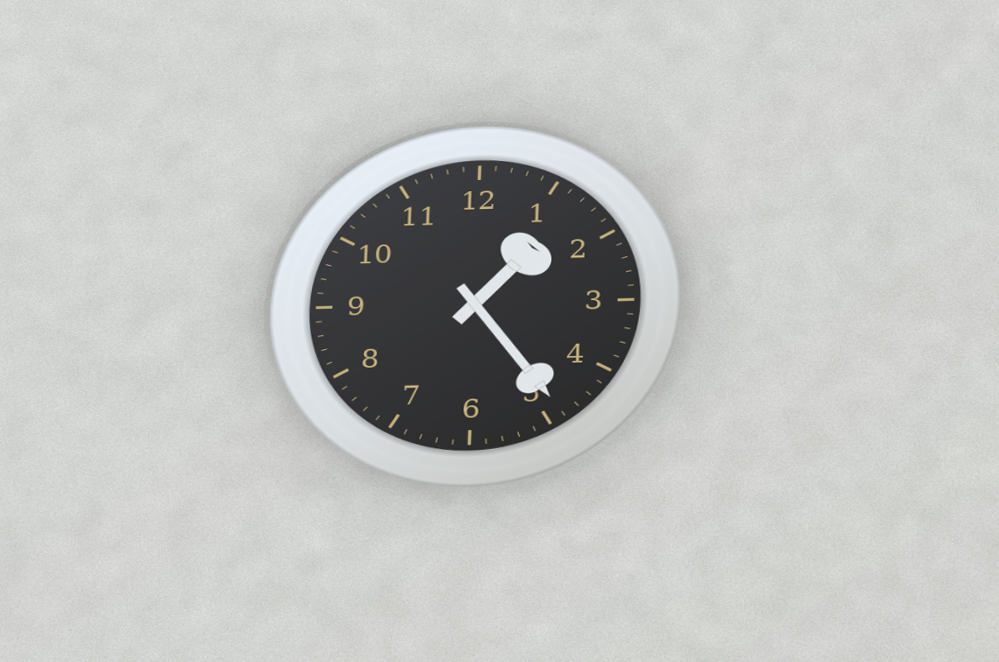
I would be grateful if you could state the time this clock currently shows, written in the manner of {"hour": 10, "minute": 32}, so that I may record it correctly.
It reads {"hour": 1, "minute": 24}
